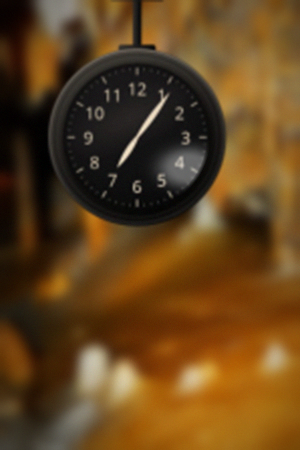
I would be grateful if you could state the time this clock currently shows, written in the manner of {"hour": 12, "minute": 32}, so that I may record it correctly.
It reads {"hour": 7, "minute": 6}
